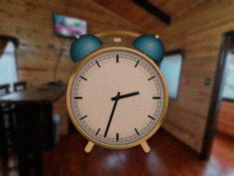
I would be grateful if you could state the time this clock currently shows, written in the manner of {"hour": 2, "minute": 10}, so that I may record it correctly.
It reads {"hour": 2, "minute": 33}
